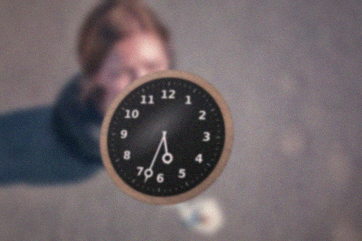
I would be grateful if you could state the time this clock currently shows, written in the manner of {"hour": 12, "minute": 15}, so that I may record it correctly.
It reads {"hour": 5, "minute": 33}
